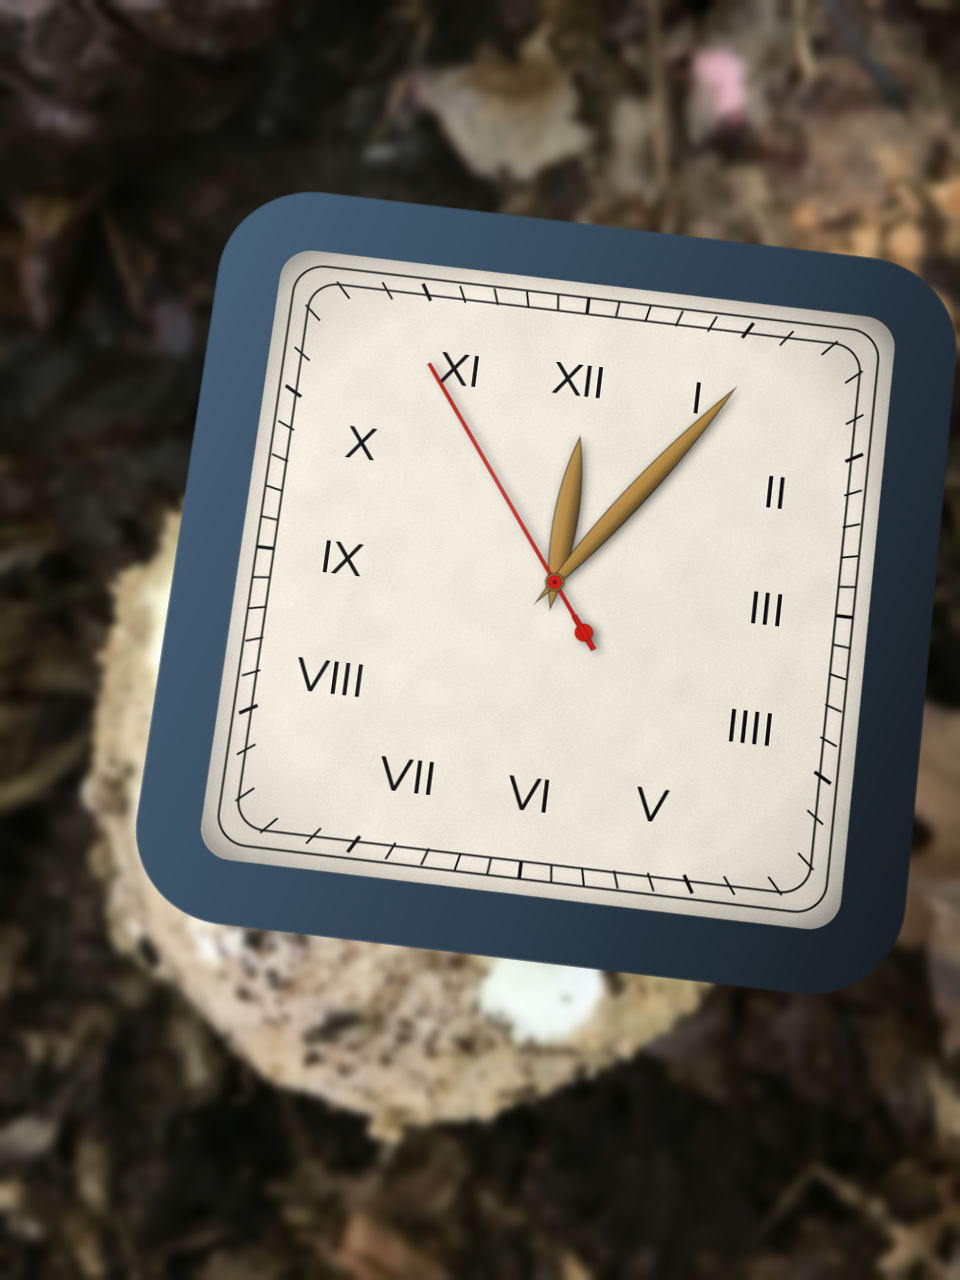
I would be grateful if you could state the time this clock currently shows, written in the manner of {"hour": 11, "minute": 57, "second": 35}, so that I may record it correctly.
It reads {"hour": 12, "minute": 5, "second": 54}
